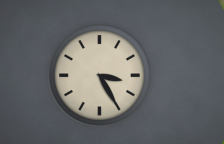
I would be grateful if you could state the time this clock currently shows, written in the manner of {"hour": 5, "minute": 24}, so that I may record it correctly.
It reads {"hour": 3, "minute": 25}
